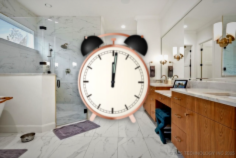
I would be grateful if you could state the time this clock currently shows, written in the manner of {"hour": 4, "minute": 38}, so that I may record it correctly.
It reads {"hour": 12, "minute": 1}
